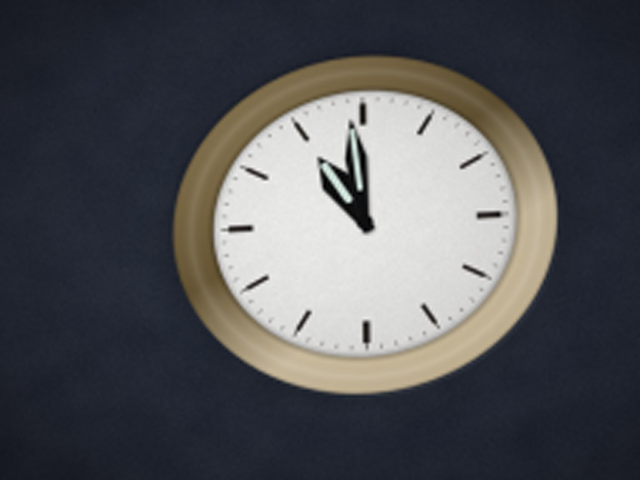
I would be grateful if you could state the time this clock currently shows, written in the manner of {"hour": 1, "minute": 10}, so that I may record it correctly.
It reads {"hour": 10, "minute": 59}
